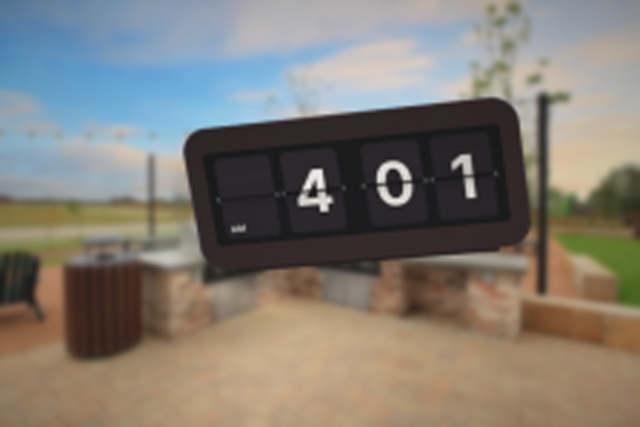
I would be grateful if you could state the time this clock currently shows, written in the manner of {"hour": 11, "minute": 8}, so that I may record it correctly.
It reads {"hour": 4, "minute": 1}
